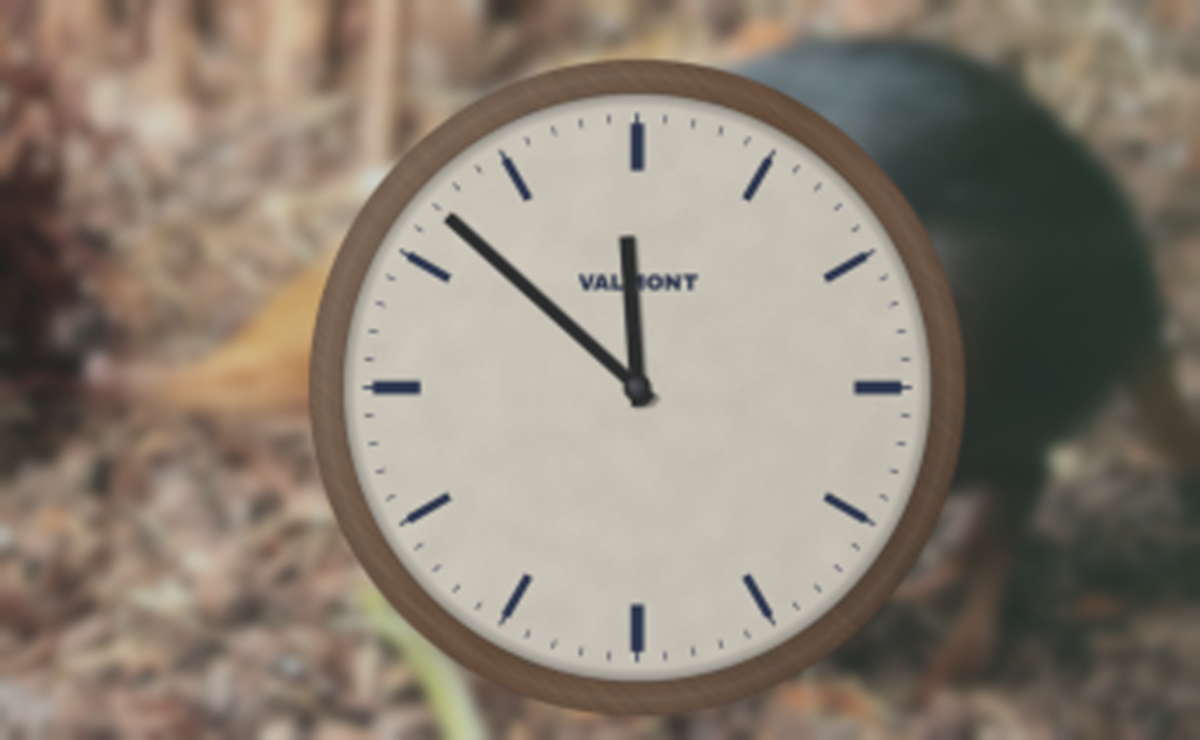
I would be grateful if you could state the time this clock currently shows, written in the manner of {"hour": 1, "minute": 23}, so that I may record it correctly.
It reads {"hour": 11, "minute": 52}
